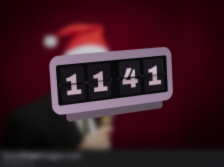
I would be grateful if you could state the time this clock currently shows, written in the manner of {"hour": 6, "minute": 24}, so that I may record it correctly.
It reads {"hour": 11, "minute": 41}
